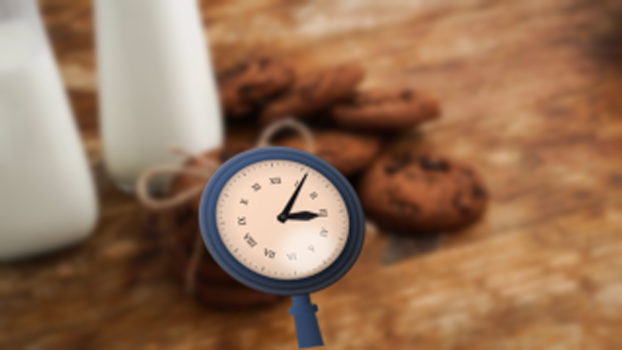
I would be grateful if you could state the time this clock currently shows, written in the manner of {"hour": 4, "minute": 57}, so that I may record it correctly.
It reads {"hour": 3, "minute": 6}
